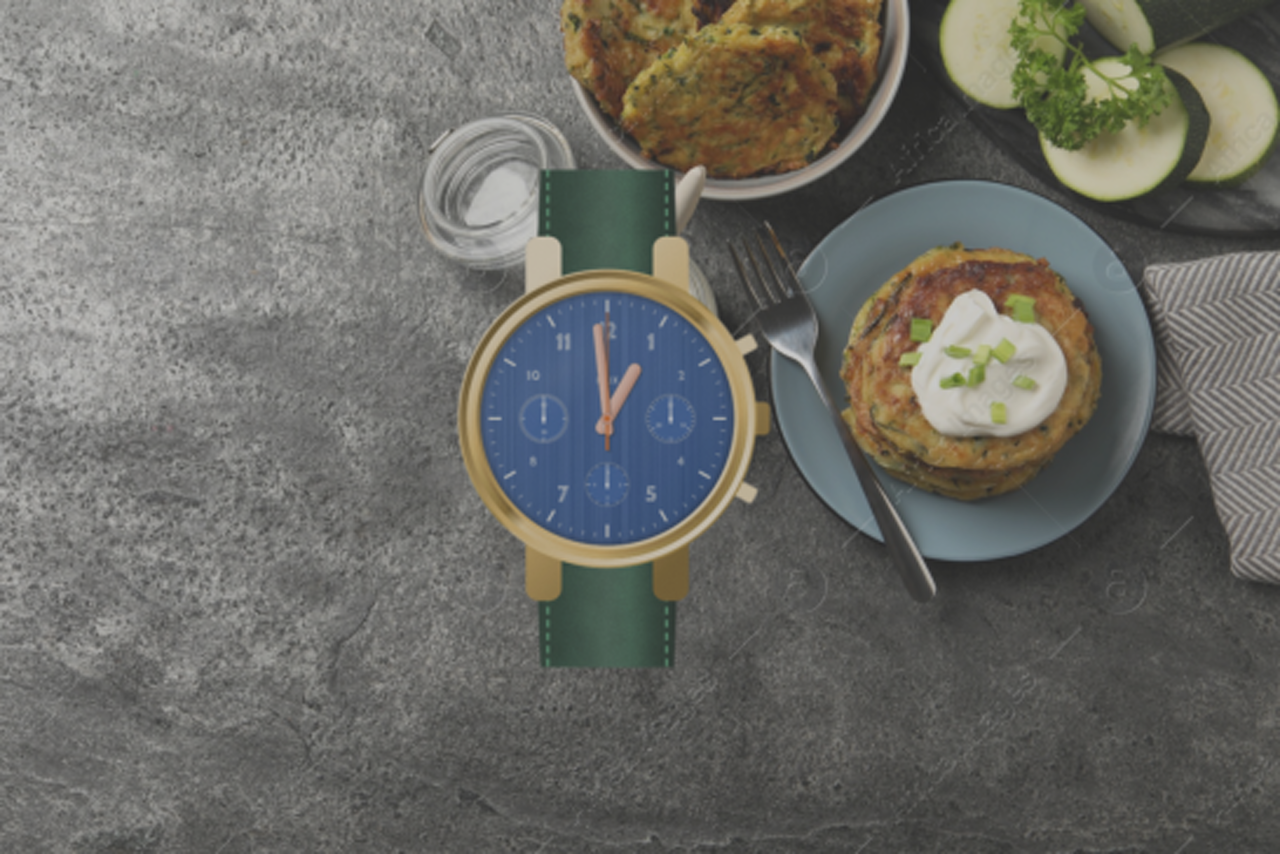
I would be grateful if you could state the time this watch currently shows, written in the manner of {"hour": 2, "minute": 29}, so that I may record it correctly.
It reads {"hour": 12, "minute": 59}
